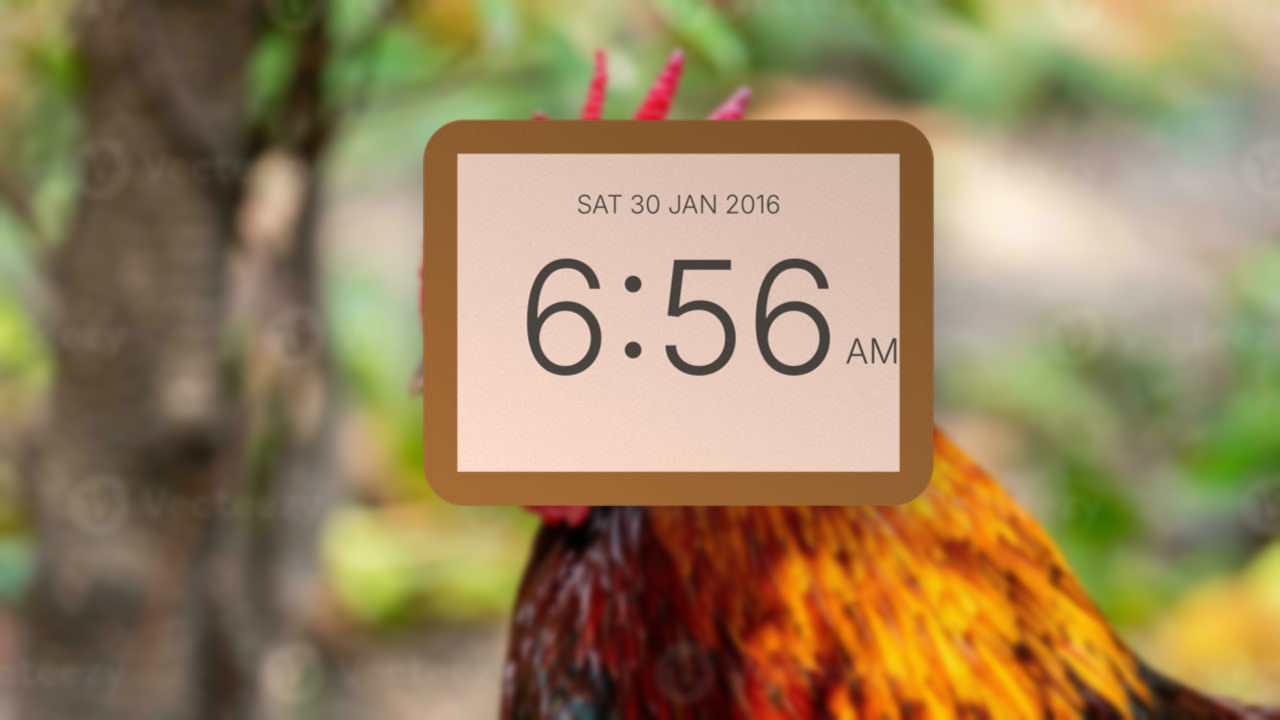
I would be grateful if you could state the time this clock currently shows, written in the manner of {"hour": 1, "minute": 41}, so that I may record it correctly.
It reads {"hour": 6, "minute": 56}
